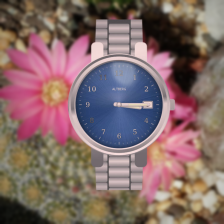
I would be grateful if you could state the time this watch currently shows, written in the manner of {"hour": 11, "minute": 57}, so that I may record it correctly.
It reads {"hour": 3, "minute": 15}
